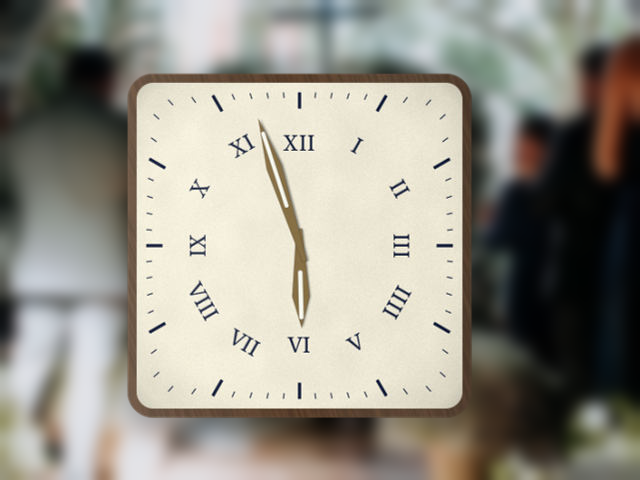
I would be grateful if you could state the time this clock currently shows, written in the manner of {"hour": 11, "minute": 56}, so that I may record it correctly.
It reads {"hour": 5, "minute": 57}
